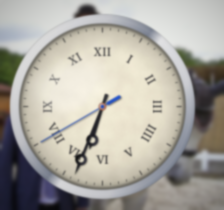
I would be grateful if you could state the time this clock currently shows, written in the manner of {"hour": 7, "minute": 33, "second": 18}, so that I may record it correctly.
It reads {"hour": 6, "minute": 33, "second": 40}
